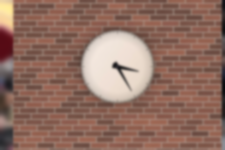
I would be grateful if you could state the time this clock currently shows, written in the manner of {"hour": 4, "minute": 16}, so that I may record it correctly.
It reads {"hour": 3, "minute": 25}
